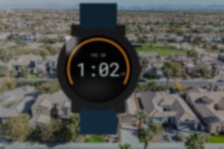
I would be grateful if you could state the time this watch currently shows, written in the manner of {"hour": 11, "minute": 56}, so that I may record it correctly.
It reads {"hour": 1, "minute": 2}
